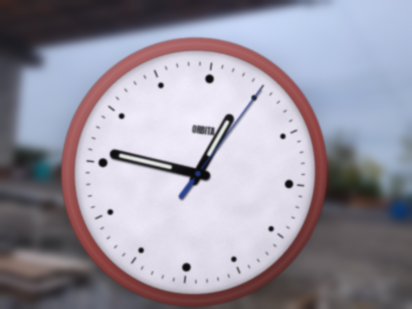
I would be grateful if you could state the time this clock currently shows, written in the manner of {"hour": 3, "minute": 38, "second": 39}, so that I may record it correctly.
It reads {"hour": 12, "minute": 46, "second": 5}
